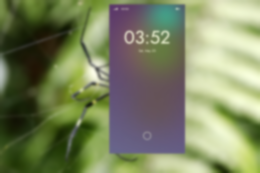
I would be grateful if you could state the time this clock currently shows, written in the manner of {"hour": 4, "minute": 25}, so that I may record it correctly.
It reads {"hour": 3, "minute": 52}
